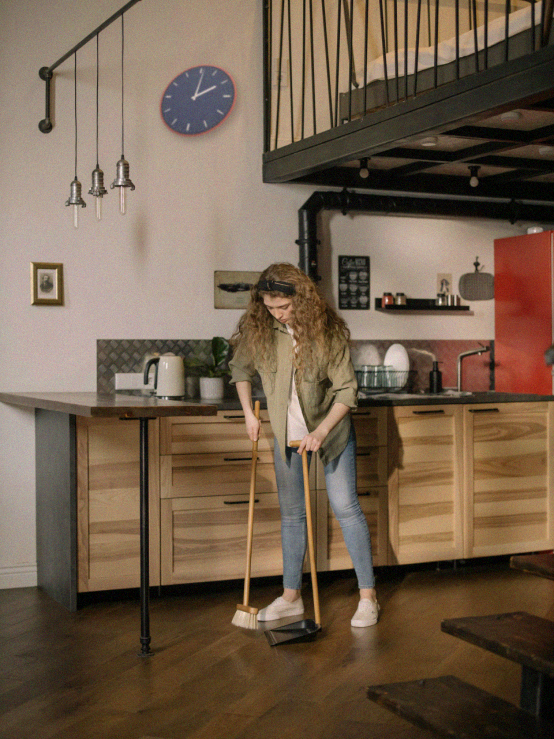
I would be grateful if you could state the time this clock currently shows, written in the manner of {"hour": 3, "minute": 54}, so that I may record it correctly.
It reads {"hour": 2, "minute": 1}
